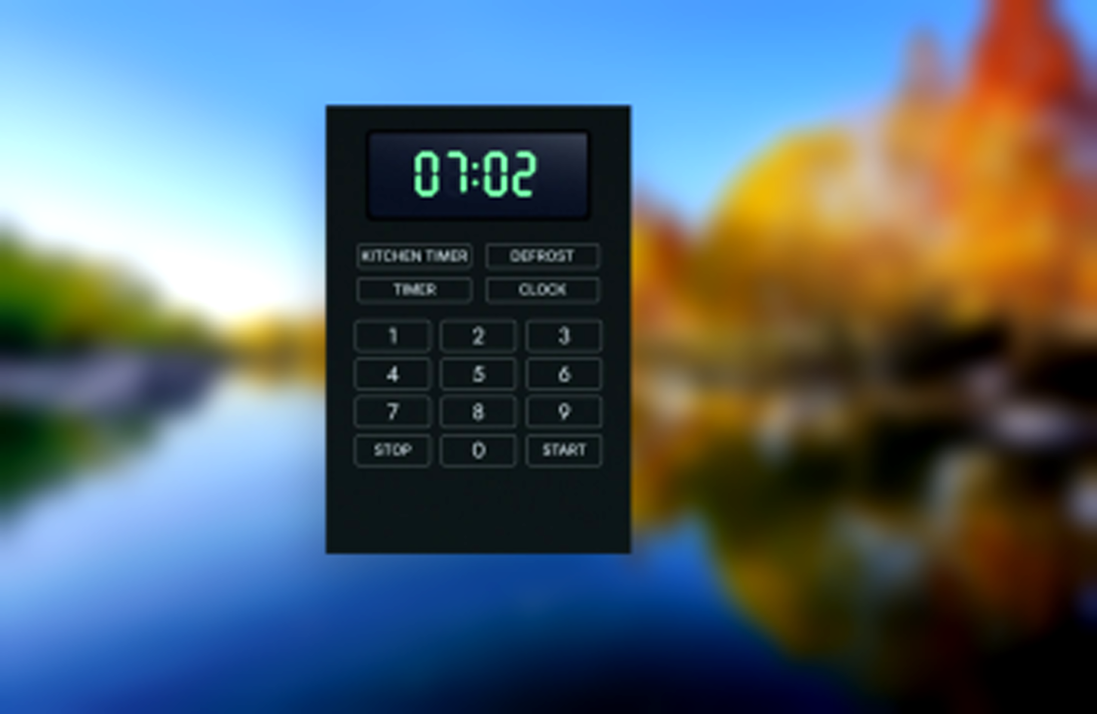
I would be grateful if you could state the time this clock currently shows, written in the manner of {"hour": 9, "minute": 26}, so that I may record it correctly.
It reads {"hour": 7, "minute": 2}
